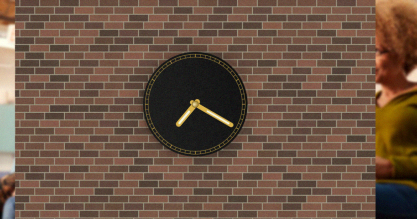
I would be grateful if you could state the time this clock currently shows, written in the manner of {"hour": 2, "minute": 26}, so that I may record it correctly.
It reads {"hour": 7, "minute": 20}
